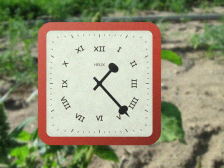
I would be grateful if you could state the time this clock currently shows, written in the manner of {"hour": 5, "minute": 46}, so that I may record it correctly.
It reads {"hour": 1, "minute": 23}
